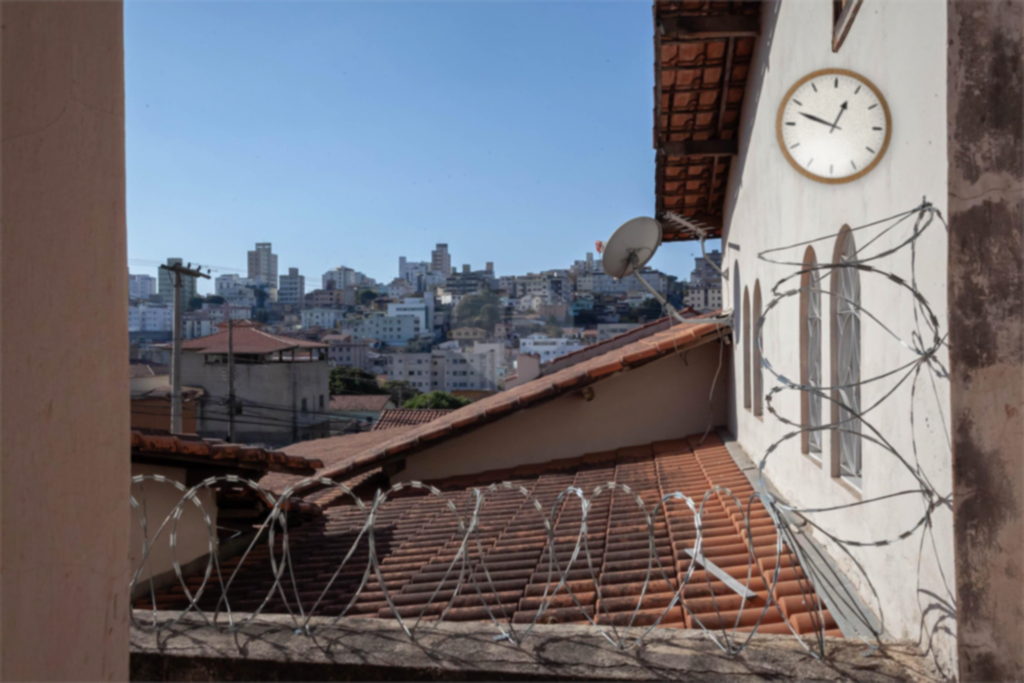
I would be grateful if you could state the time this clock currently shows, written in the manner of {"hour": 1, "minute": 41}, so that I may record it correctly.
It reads {"hour": 12, "minute": 48}
